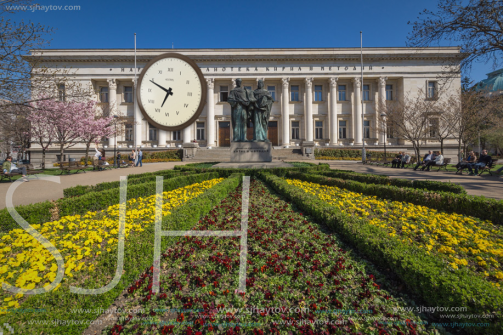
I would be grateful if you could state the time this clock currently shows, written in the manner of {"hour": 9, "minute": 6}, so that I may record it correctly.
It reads {"hour": 6, "minute": 49}
